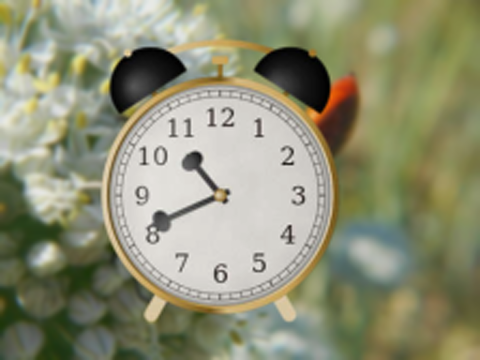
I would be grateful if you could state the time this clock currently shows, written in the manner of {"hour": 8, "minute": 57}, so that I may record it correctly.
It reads {"hour": 10, "minute": 41}
